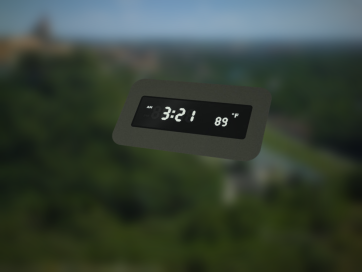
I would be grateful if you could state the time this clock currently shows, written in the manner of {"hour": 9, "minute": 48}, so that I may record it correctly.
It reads {"hour": 3, "minute": 21}
